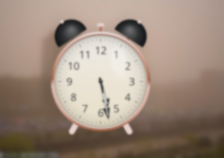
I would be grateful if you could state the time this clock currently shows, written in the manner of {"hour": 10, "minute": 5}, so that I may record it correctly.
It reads {"hour": 5, "minute": 28}
